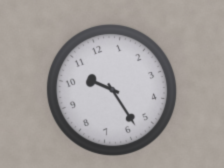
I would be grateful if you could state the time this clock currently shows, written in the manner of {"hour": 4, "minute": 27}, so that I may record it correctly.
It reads {"hour": 10, "minute": 28}
